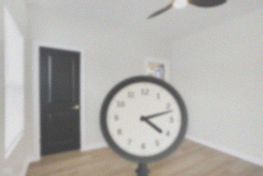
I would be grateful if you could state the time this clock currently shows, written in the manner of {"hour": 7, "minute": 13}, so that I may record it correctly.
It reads {"hour": 4, "minute": 12}
